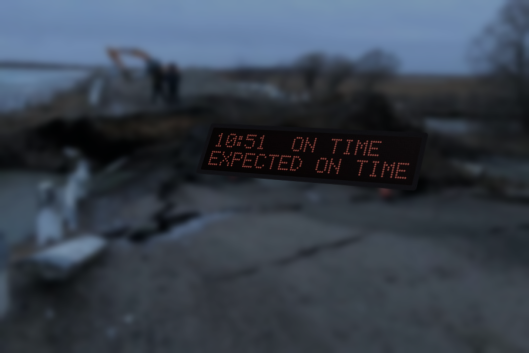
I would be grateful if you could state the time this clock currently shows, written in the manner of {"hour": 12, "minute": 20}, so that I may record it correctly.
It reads {"hour": 10, "minute": 51}
